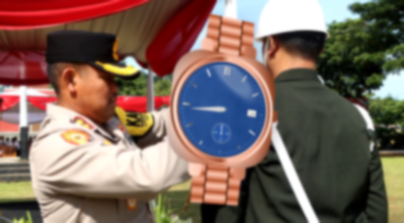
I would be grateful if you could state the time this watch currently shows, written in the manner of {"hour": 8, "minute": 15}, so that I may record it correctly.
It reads {"hour": 8, "minute": 44}
